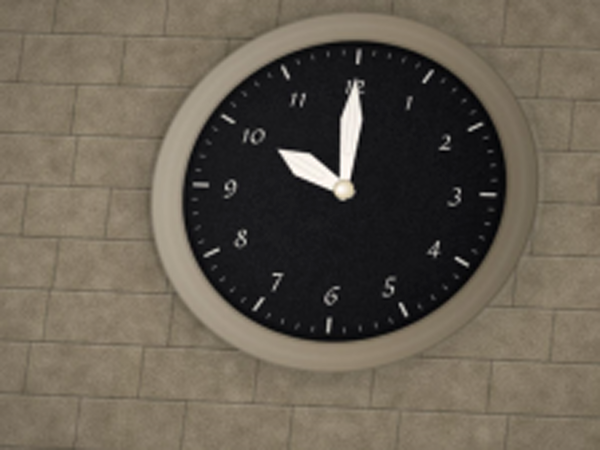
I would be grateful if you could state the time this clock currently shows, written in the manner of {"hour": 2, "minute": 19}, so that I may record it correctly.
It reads {"hour": 10, "minute": 0}
